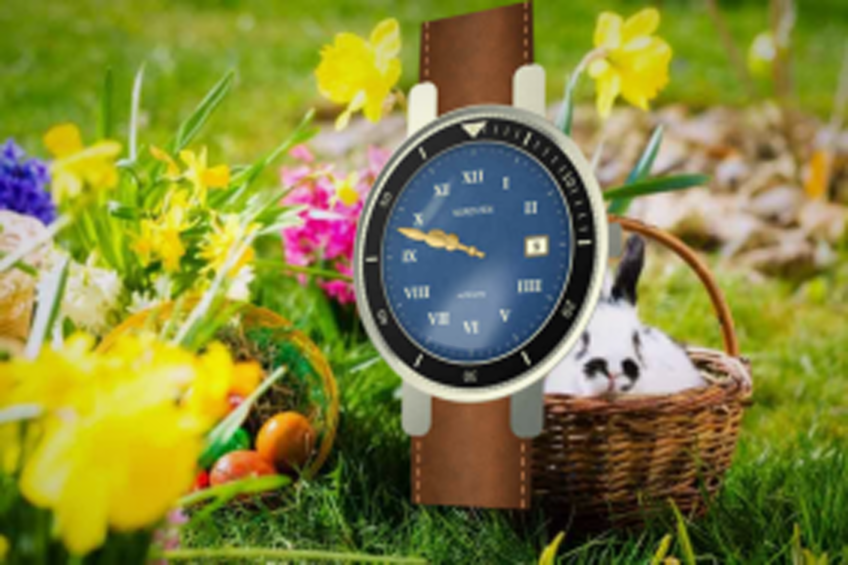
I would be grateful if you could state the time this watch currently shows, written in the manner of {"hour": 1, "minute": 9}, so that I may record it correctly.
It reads {"hour": 9, "minute": 48}
